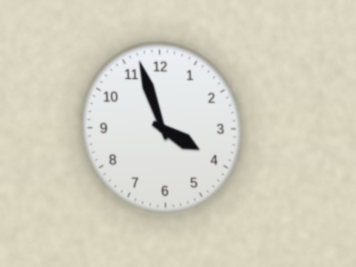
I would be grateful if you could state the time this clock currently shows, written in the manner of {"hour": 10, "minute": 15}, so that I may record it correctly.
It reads {"hour": 3, "minute": 57}
